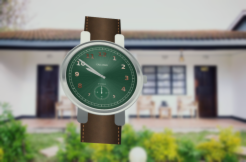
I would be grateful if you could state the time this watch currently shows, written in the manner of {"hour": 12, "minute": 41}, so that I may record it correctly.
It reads {"hour": 9, "minute": 51}
